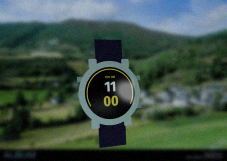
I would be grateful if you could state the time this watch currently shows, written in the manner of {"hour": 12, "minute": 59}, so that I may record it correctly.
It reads {"hour": 11, "minute": 0}
